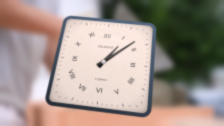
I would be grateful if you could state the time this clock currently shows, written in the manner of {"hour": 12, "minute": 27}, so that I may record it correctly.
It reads {"hour": 1, "minute": 8}
